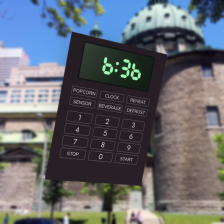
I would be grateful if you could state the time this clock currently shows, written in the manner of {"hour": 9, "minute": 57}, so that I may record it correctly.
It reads {"hour": 6, "minute": 36}
